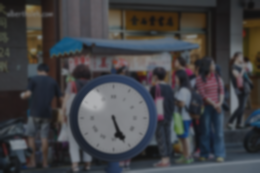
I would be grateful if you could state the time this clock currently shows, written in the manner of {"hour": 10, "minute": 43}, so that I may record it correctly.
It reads {"hour": 5, "minute": 26}
